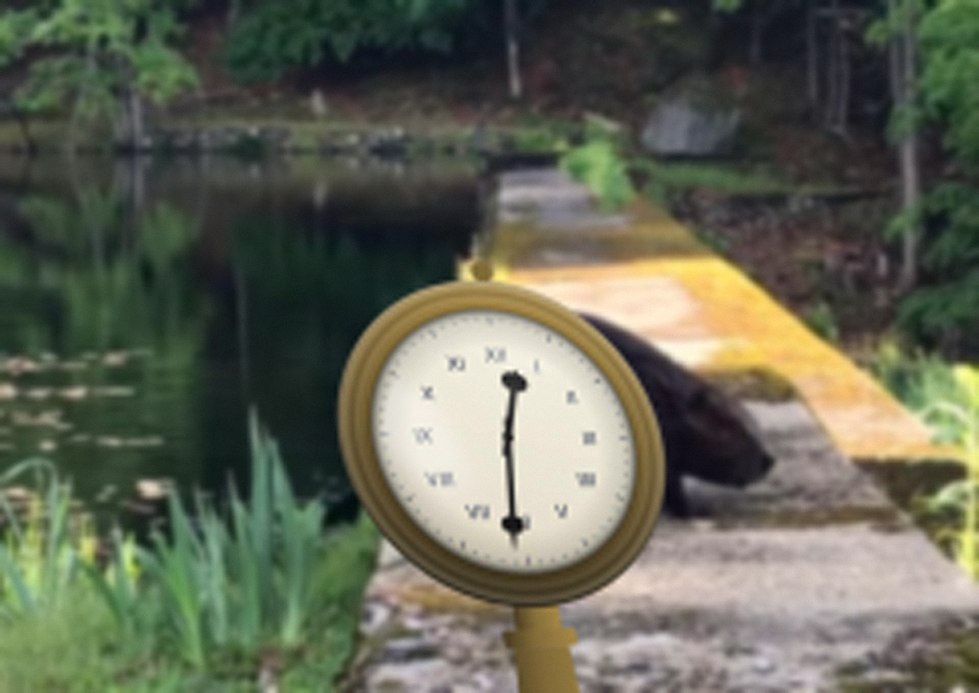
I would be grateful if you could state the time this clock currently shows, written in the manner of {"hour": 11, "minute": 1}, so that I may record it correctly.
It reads {"hour": 12, "minute": 31}
